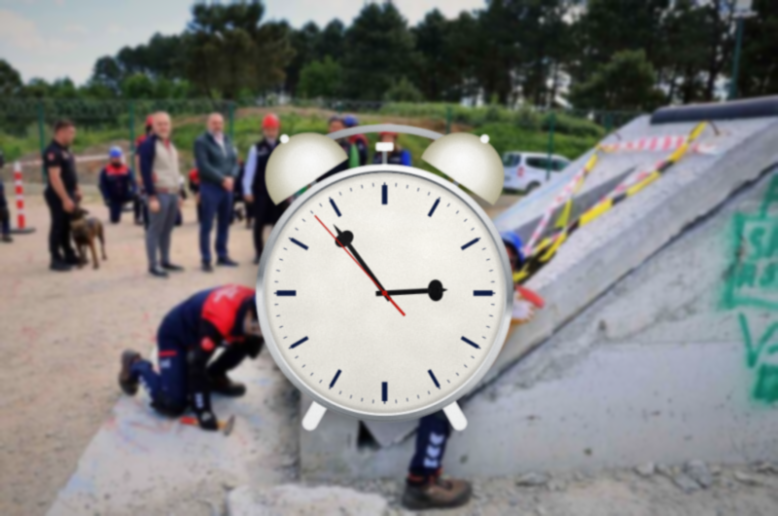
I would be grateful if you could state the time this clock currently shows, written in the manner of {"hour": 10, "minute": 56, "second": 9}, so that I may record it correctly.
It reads {"hour": 2, "minute": 53, "second": 53}
